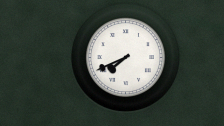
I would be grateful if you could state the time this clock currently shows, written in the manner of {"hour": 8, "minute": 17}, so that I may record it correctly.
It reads {"hour": 7, "minute": 41}
